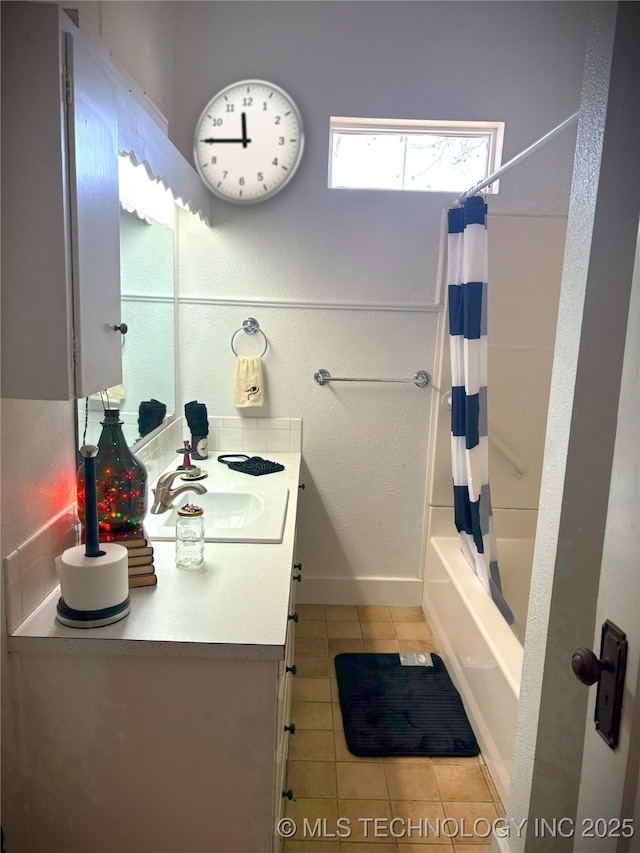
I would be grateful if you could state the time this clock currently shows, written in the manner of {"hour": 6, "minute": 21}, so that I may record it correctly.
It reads {"hour": 11, "minute": 45}
